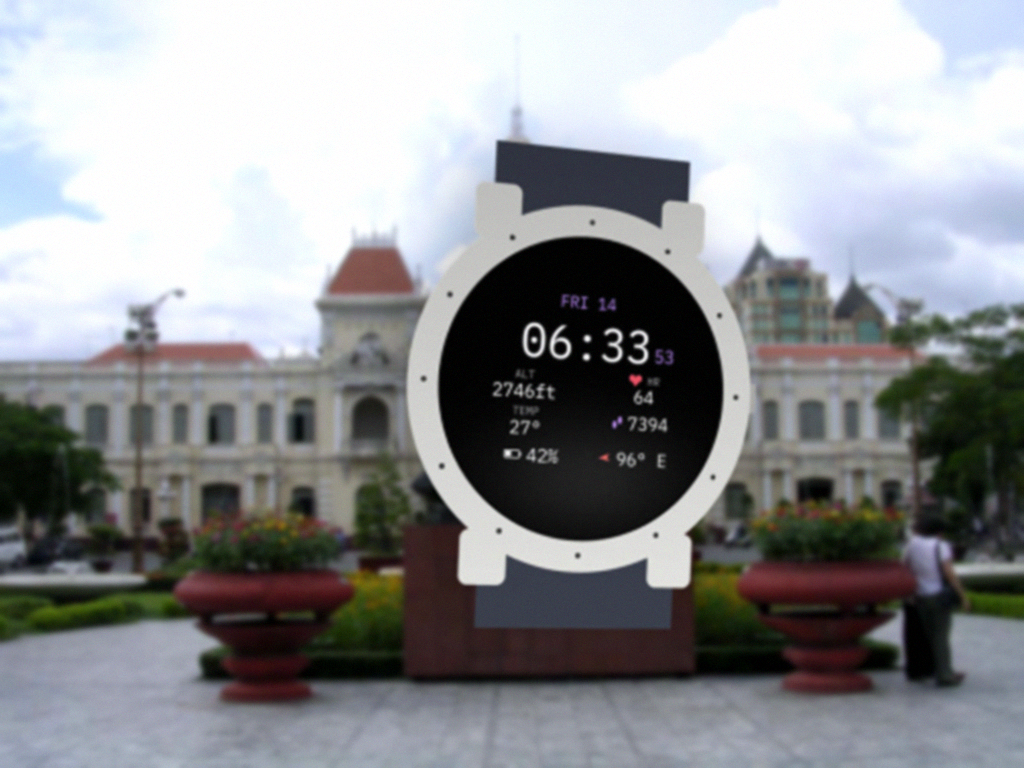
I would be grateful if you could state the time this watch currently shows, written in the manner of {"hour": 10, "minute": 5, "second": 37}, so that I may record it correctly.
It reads {"hour": 6, "minute": 33, "second": 53}
